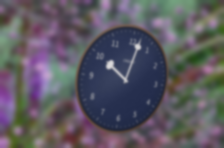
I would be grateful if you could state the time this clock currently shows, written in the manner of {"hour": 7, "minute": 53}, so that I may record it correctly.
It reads {"hour": 10, "minute": 2}
